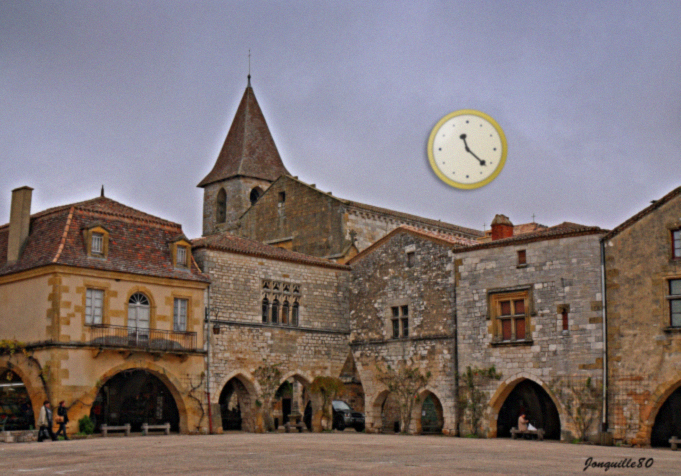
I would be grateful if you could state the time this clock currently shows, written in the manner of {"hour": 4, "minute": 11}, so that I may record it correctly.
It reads {"hour": 11, "minute": 22}
